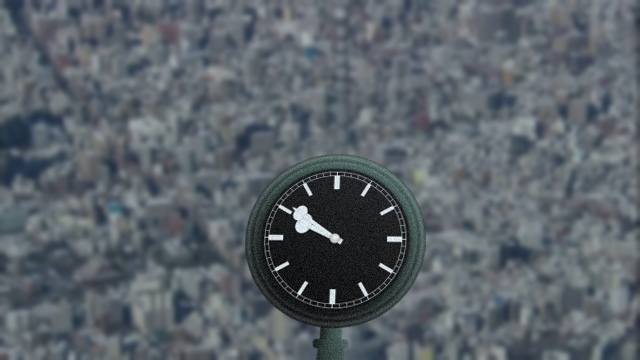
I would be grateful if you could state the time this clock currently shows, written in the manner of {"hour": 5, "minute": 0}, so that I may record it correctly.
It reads {"hour": 9, "minute": 51}
